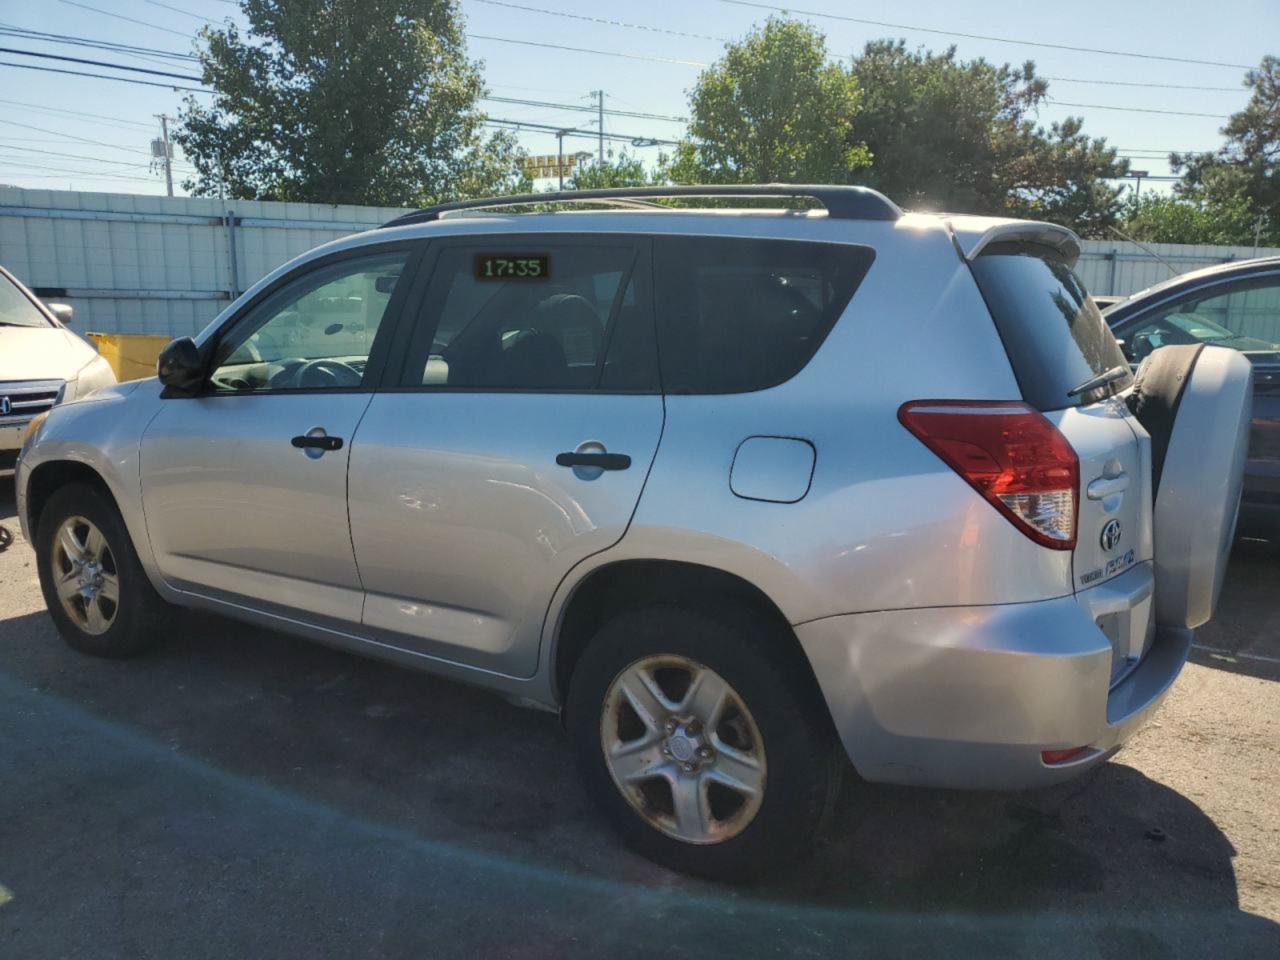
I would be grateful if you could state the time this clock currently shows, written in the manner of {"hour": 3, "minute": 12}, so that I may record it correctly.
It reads {"hour": 17, "minute": 35}
